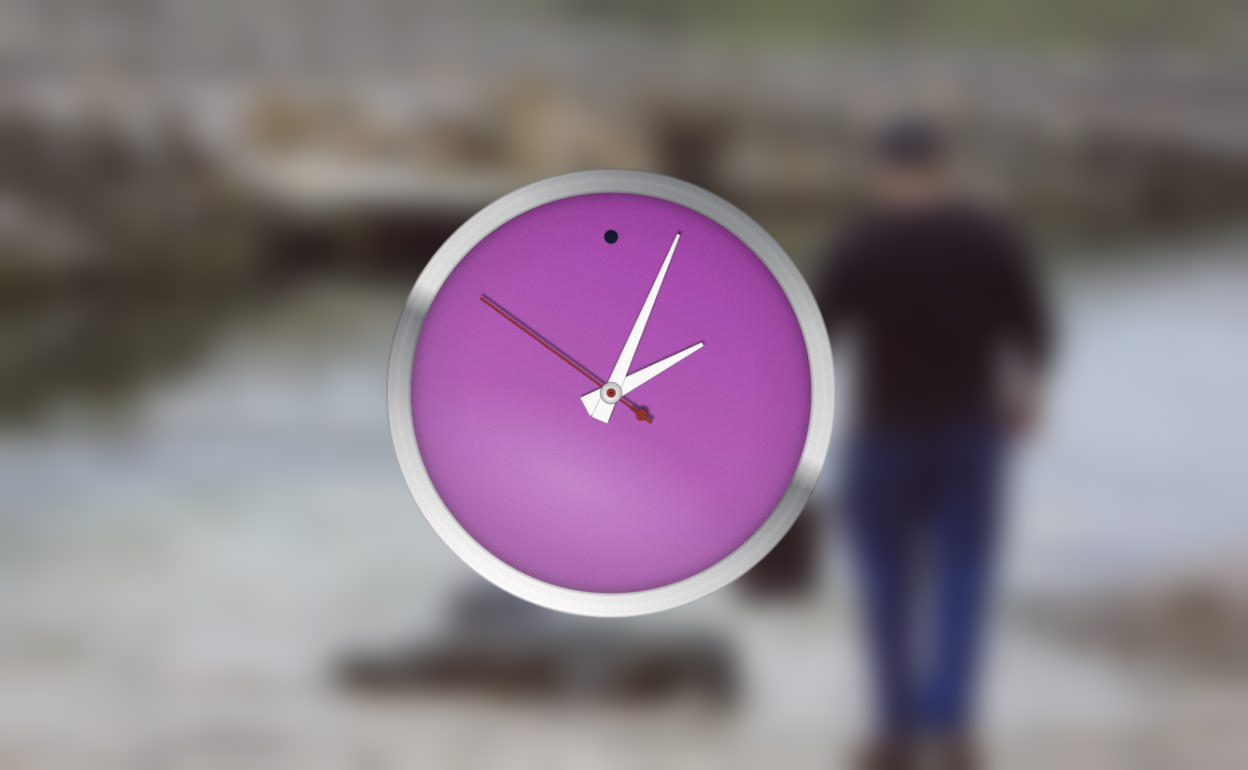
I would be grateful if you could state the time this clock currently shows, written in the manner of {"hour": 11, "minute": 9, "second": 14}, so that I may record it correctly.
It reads {"hour": 2, "minute": 3, "second": 51}
